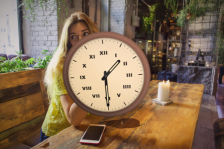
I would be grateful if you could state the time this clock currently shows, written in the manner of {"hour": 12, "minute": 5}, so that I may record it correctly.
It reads {"hour": 1, "minute": 30}
